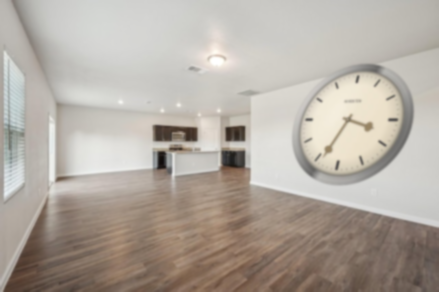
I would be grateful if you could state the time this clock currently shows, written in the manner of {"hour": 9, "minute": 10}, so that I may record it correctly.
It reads {"hour": 3, "minute": 34}
